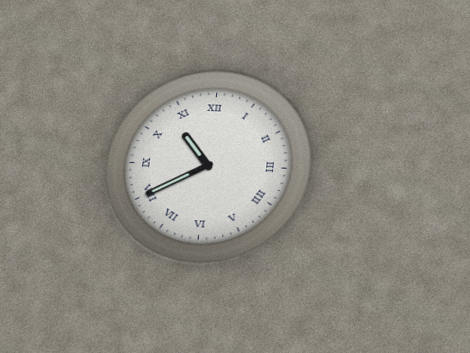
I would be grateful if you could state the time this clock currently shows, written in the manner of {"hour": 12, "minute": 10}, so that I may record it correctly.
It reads {"hour": 10, "minute": 40}
